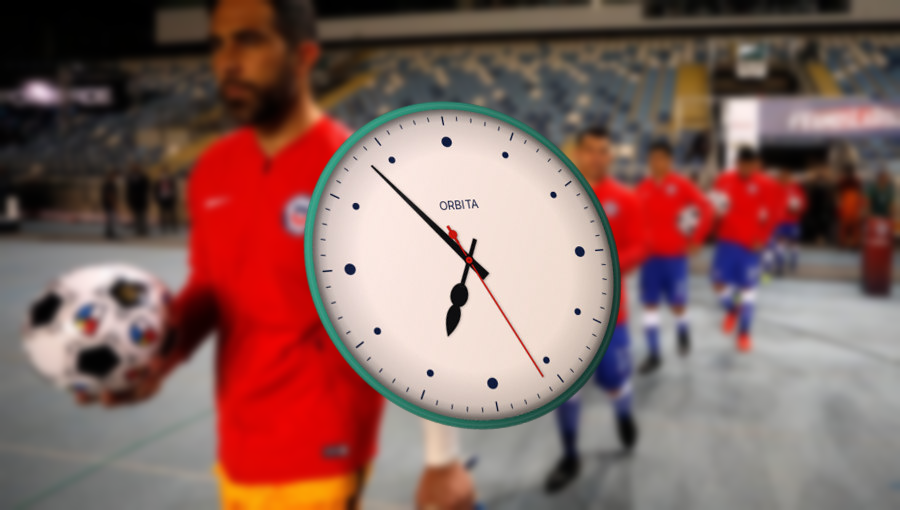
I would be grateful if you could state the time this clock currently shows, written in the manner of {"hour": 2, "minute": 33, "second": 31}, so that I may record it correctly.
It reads {"hour": 6, "minute": 53, "second": 26}
